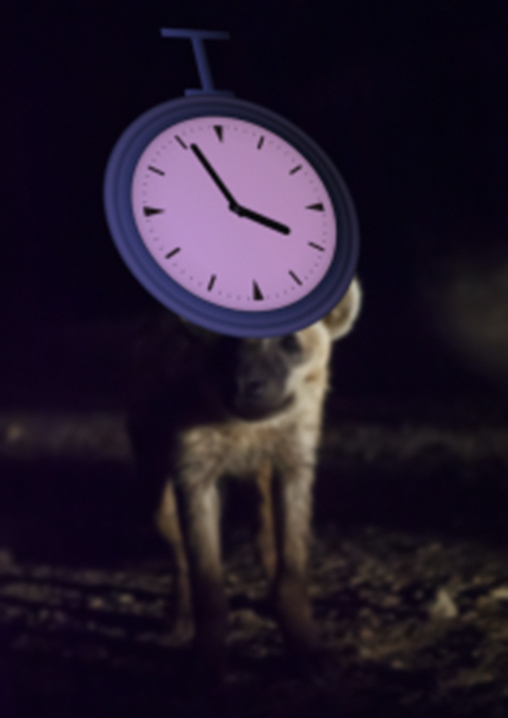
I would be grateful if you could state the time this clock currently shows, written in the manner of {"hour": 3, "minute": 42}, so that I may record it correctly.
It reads {"hour": 3, "minute": 56}
